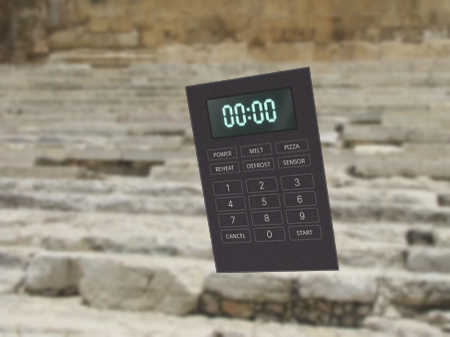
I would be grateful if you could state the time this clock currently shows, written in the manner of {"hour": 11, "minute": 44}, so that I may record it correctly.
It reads {"hour": 0, "minute": 0}
